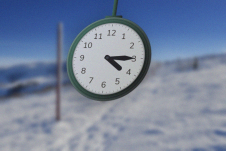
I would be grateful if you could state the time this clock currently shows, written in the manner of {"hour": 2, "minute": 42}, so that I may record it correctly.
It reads {"hour": 4, "minute": 15}
